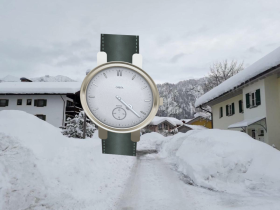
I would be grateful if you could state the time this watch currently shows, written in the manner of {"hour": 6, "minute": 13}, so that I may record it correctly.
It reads {"hour": 4, "minute": 22}
